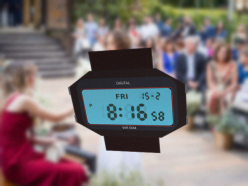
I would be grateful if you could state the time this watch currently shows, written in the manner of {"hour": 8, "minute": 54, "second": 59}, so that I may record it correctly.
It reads {"hour": 8, "minute": 16, "second": 58}
